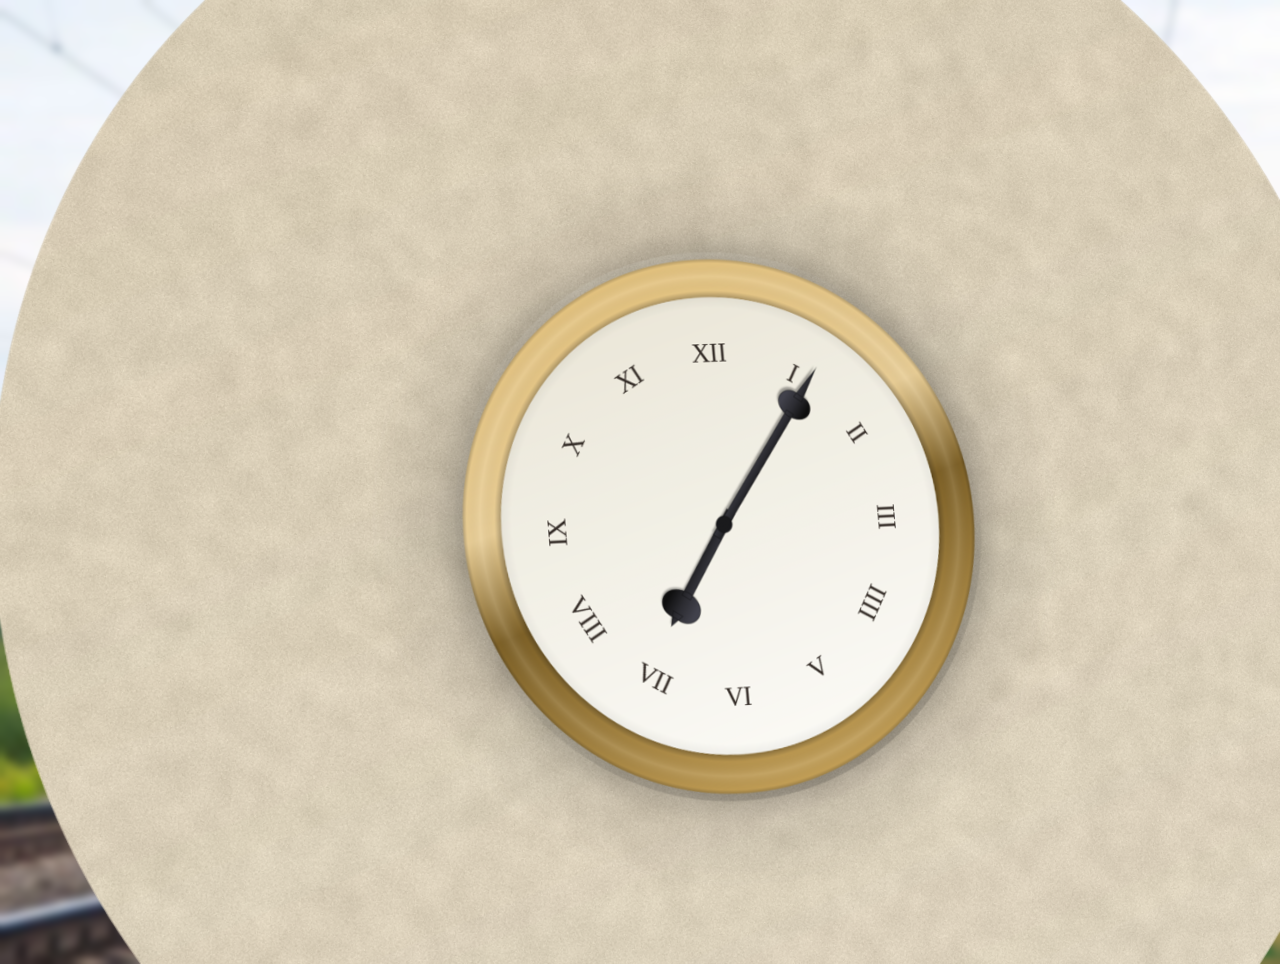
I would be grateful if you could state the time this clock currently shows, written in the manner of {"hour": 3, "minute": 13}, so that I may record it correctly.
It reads {"hour": 7, "minute": 6}
